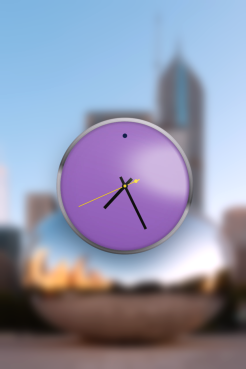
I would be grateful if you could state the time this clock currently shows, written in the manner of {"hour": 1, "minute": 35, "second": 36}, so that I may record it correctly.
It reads {"hour": 7, "minute": 25, "second": 41}
